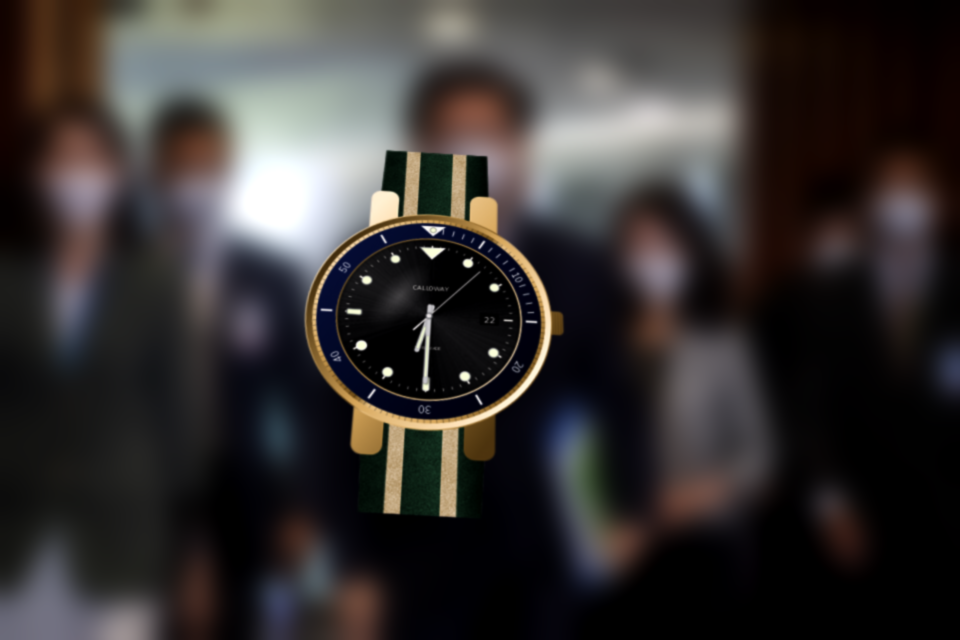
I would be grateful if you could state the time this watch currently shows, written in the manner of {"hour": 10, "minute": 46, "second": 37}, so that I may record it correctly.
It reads {"hour": 6, "minute": 30, "second": 7}
